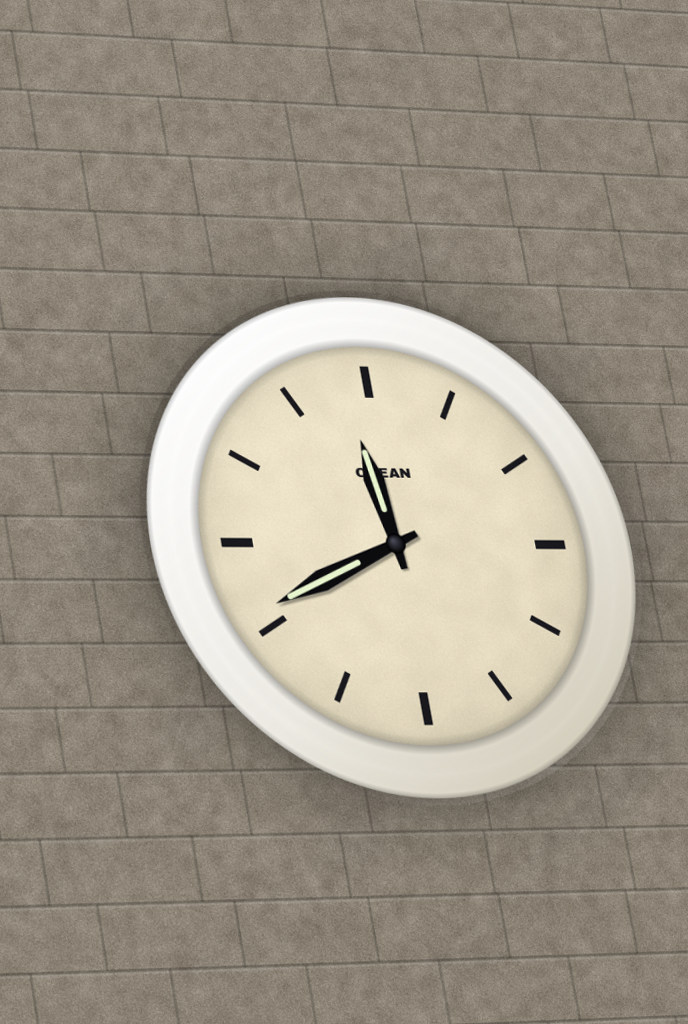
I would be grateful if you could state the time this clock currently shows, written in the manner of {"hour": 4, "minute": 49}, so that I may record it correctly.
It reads {"hour": 11, "minute": 41}
